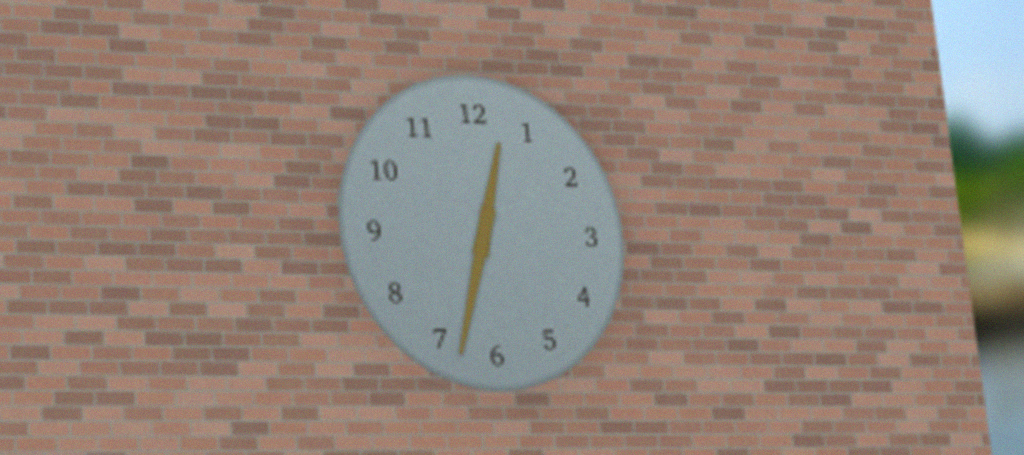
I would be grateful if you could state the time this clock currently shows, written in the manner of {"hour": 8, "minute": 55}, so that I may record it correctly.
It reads {"hour": 12, "minute": 33}
